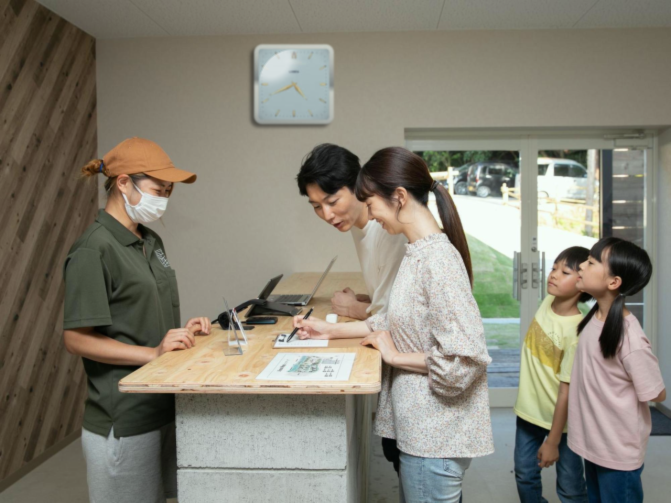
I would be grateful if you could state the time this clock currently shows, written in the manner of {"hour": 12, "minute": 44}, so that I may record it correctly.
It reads {"hour": 4, "minute": 41}
